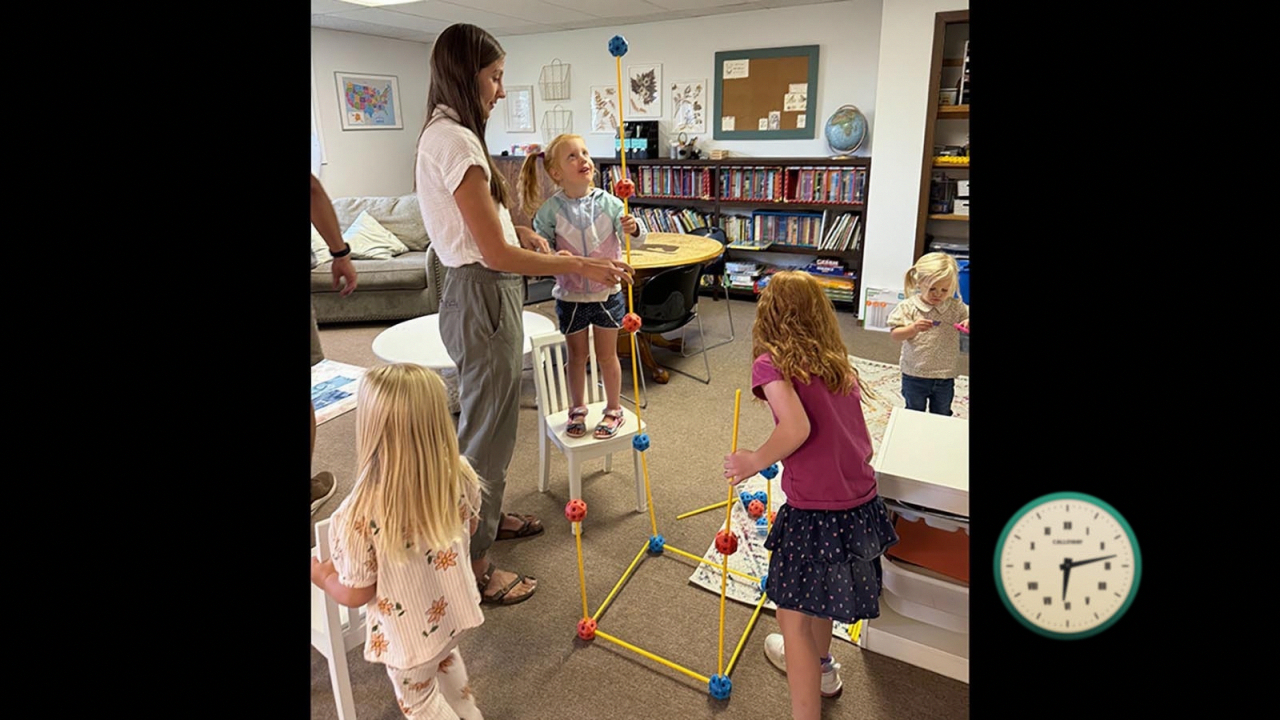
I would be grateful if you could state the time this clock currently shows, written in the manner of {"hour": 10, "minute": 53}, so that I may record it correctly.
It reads {"hour": 6, "minute": 13}
